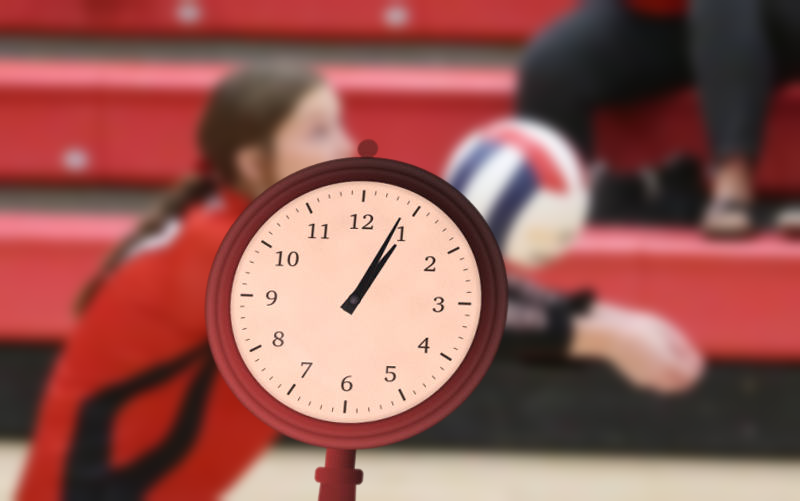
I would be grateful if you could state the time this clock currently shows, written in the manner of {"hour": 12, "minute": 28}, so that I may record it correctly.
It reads {"hour": 1, "minute": 4}
